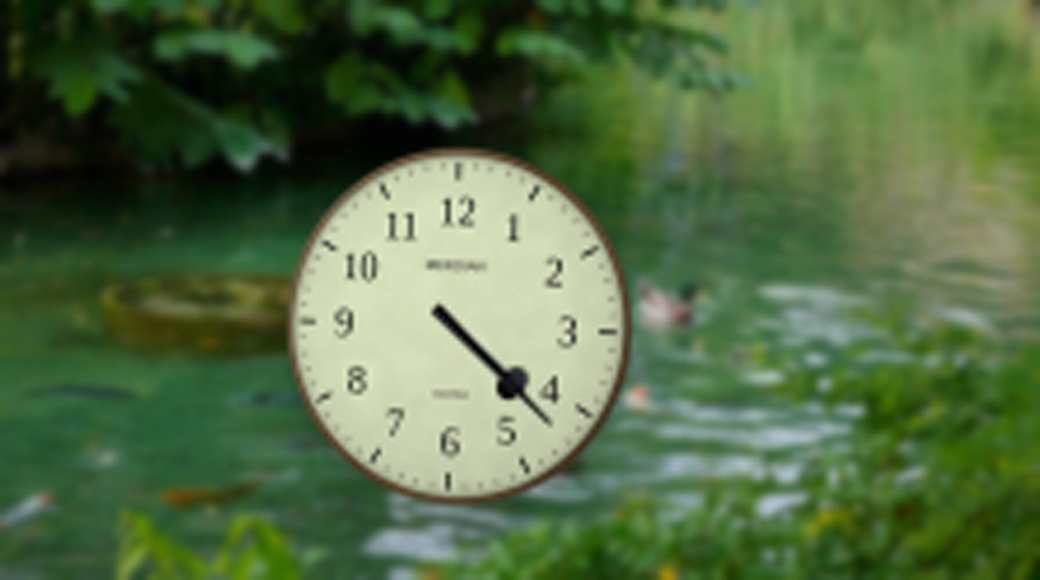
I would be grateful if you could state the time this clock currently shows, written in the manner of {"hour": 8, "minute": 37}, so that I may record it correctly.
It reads {"hour": 4, "minute": 22}
